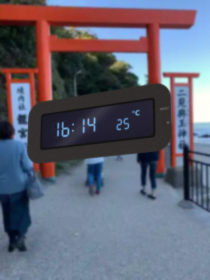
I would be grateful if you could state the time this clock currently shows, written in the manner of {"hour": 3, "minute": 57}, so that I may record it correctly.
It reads {"hour": 16, "minute": 14}
